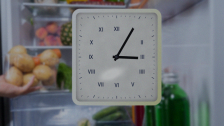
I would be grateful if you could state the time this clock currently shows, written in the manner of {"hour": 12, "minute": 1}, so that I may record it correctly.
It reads {"hour": 3, "minute": 5}
